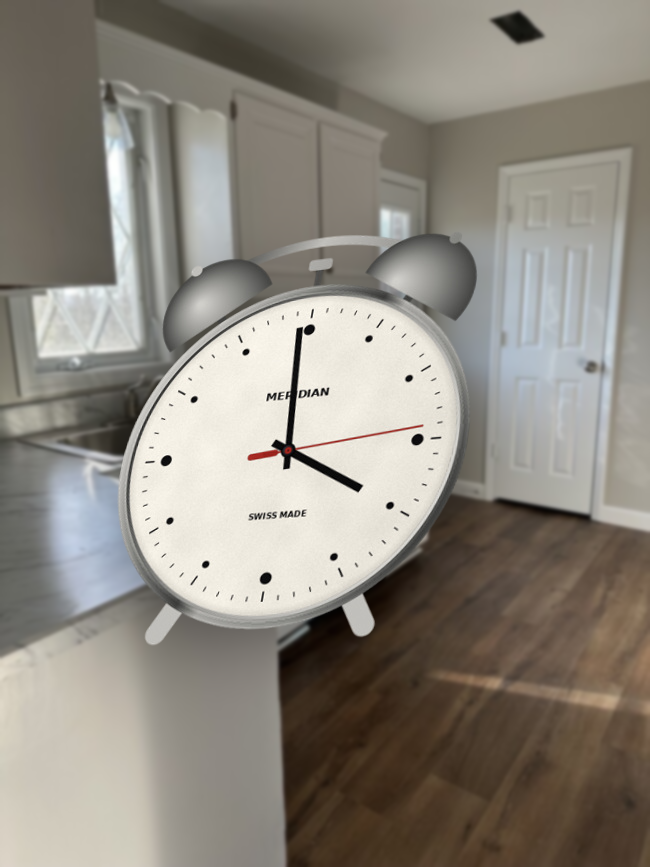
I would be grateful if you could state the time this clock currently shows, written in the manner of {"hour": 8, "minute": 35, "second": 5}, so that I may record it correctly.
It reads {"hour": 3, "minute": 59, "second": 14}
